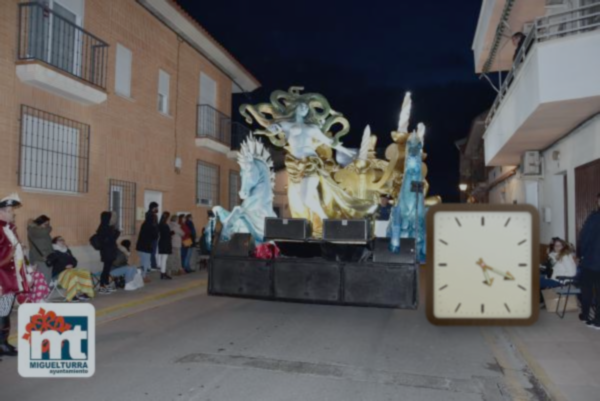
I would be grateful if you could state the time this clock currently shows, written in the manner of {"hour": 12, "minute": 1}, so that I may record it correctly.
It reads {"hour": 5, "minute": 19}
